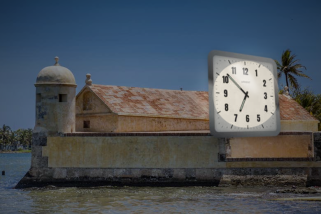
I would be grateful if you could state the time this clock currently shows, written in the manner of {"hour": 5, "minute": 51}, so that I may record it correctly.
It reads {"hour": 6, "minute": 52}
